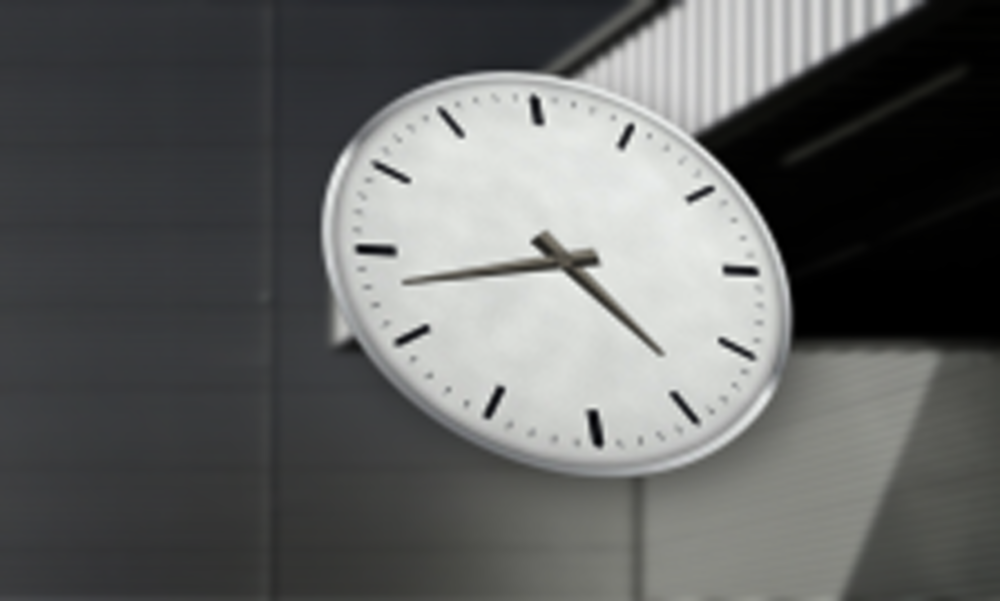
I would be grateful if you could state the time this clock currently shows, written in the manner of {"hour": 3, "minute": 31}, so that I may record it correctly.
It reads {"hour": 4, "minute": 43}
